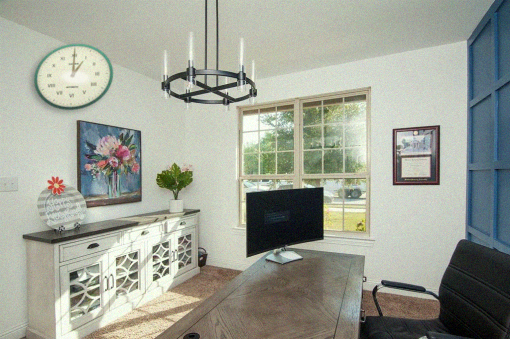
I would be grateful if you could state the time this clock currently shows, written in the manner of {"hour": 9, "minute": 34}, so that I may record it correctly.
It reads {"hour": 1, "minute": 0}
